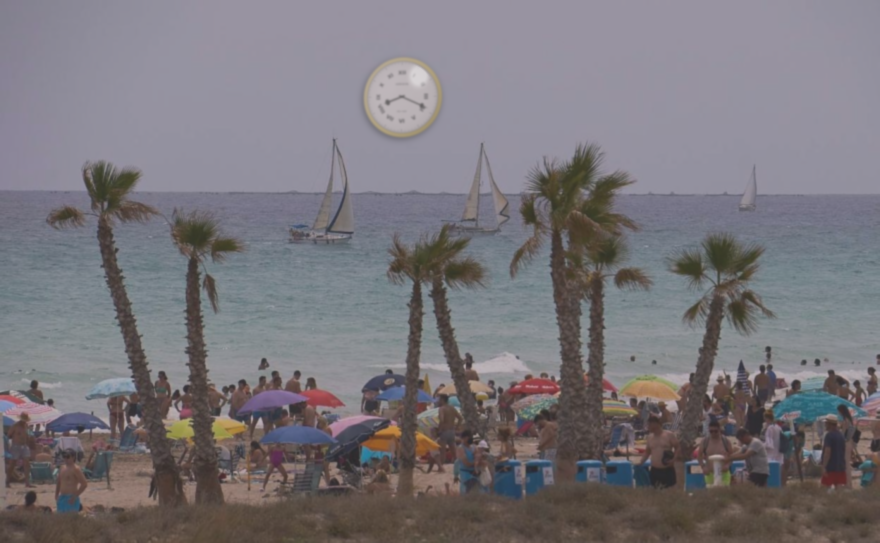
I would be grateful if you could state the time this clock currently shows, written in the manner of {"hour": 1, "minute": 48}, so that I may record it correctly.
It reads {"hour": 8, "minute": 19}
